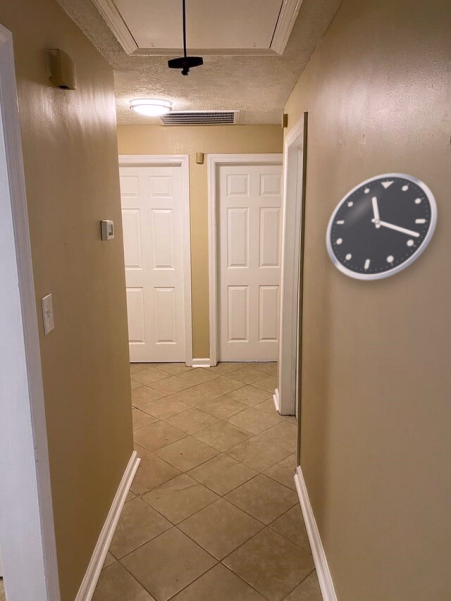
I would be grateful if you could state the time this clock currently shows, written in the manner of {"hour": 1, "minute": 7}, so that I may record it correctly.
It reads {"hour": 11, "minute": 18}
